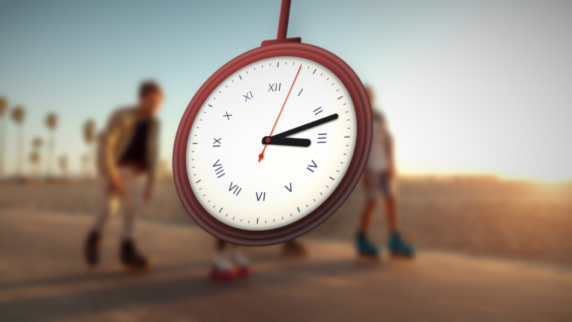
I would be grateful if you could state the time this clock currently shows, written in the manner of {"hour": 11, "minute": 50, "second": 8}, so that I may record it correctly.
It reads {"hour": 3, "minute": 12, "second": 3}
